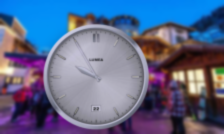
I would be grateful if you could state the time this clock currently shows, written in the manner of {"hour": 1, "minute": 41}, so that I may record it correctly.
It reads {"hour": 9, "minute": 55}
